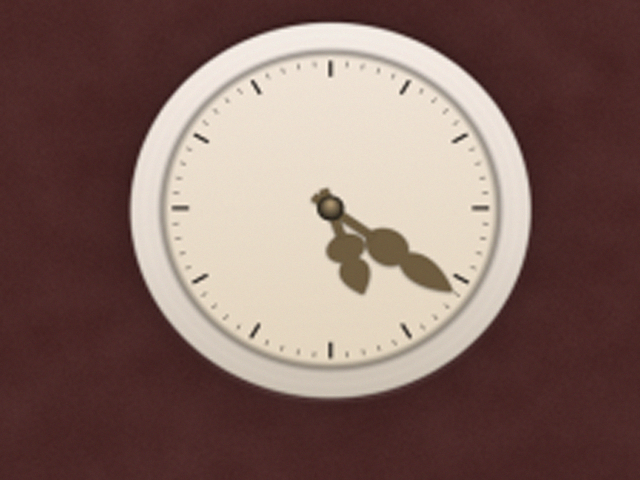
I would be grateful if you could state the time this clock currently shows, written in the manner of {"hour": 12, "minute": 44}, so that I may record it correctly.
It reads {"hour": 5, "minute": 21}
